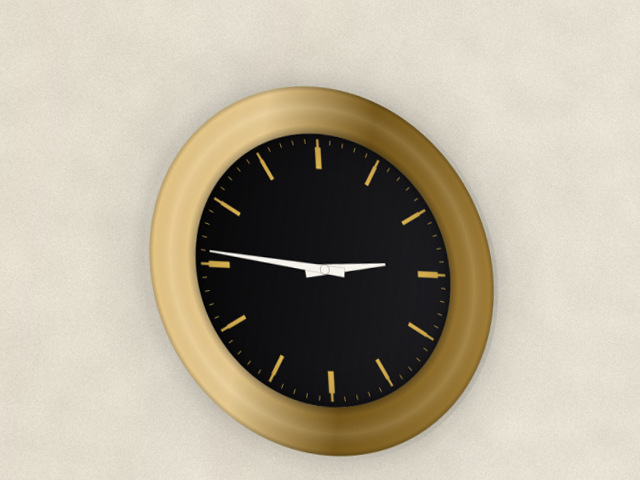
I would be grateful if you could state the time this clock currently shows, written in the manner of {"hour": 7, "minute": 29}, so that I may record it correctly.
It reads {"hour": 2, "minute": 46}
